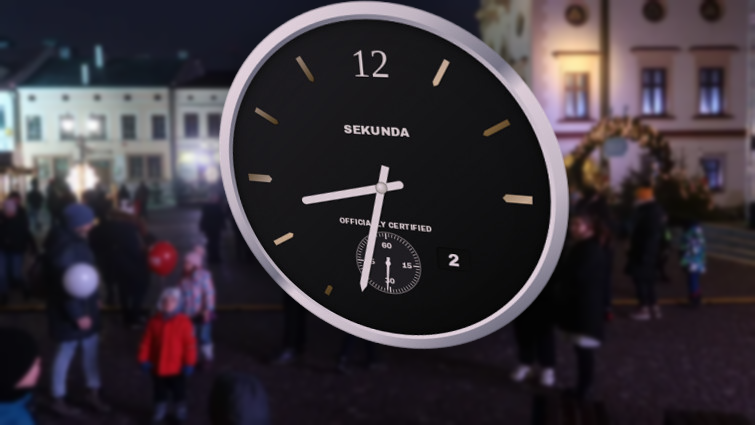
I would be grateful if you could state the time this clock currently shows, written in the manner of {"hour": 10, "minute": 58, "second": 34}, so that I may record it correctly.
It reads {"hour": 8, "minute": 32, "second": 31}
